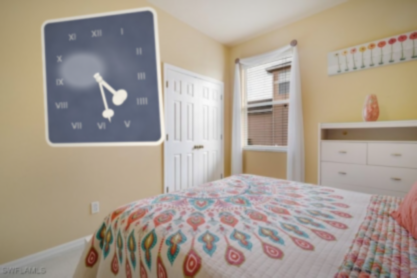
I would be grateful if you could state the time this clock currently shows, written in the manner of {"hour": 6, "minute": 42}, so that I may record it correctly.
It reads {"hour": 4, "minute": 28}
